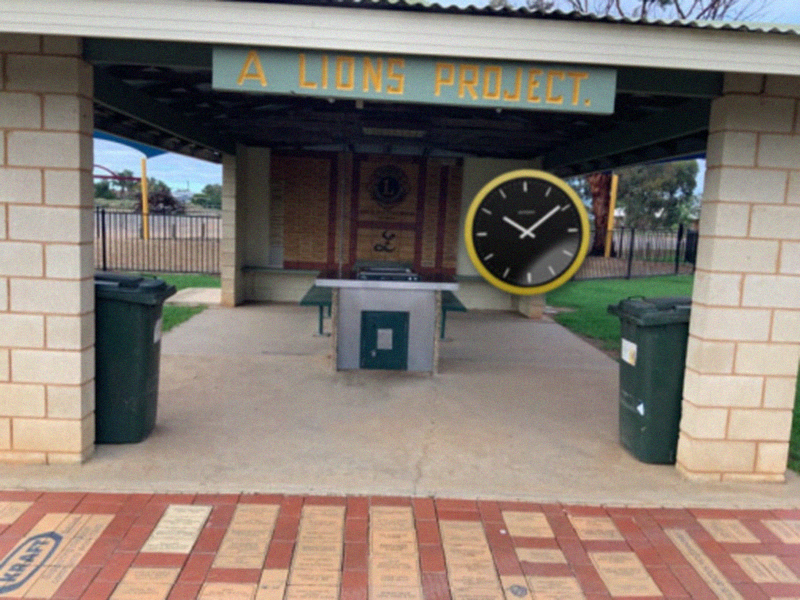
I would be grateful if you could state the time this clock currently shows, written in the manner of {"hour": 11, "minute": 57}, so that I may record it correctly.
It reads {"hour": 10, "minute": 9}
